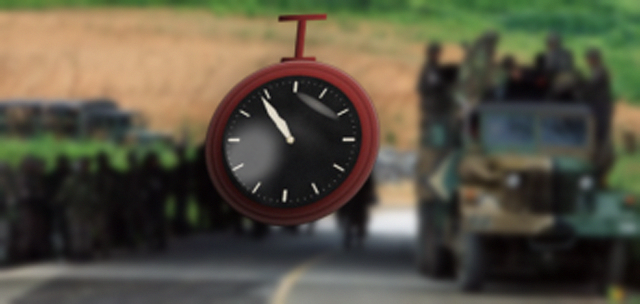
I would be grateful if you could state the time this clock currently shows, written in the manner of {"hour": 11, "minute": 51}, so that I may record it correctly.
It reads {"hour": 10, "minute": 54}
